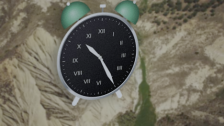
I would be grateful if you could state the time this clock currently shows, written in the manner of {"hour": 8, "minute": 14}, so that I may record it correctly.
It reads {"hour": 10, "minute": 25}
